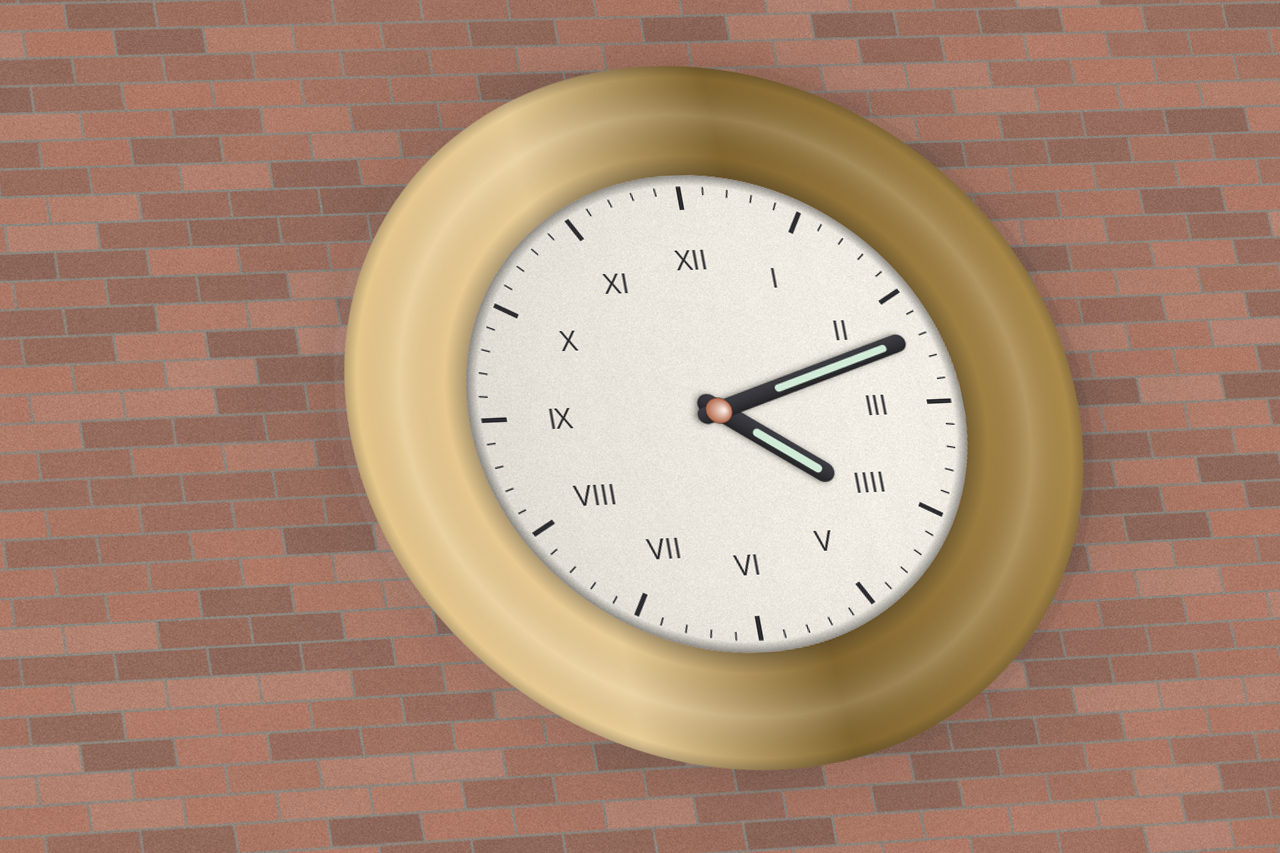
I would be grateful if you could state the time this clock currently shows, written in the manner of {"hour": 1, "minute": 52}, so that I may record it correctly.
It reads {"hour": 4, "minute": 12}
